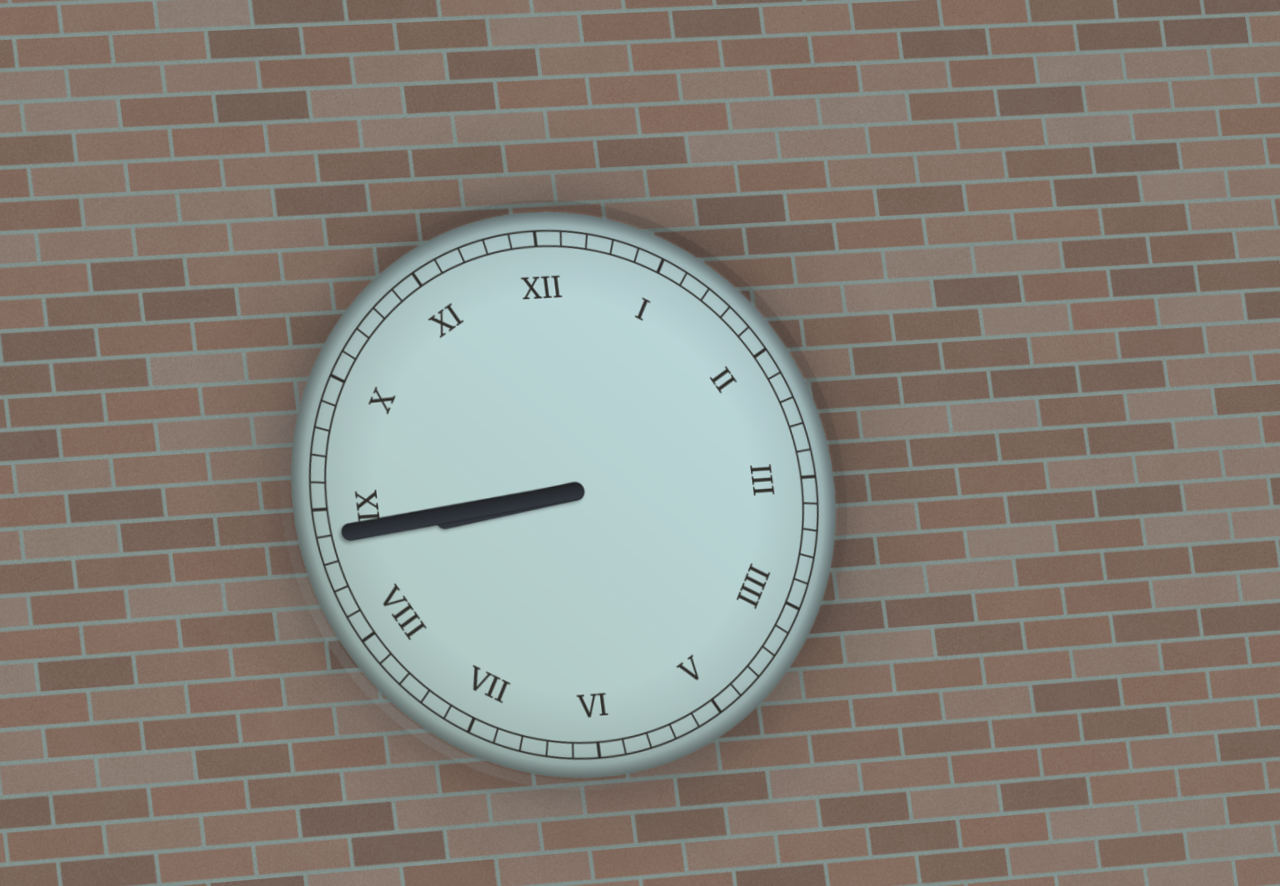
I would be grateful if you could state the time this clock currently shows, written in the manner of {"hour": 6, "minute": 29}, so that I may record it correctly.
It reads {"hour": 8, "minute": 44}
